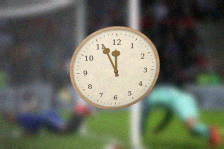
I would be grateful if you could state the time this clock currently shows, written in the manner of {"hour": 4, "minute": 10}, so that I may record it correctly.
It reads {"hour": 11, "minute": 56}
